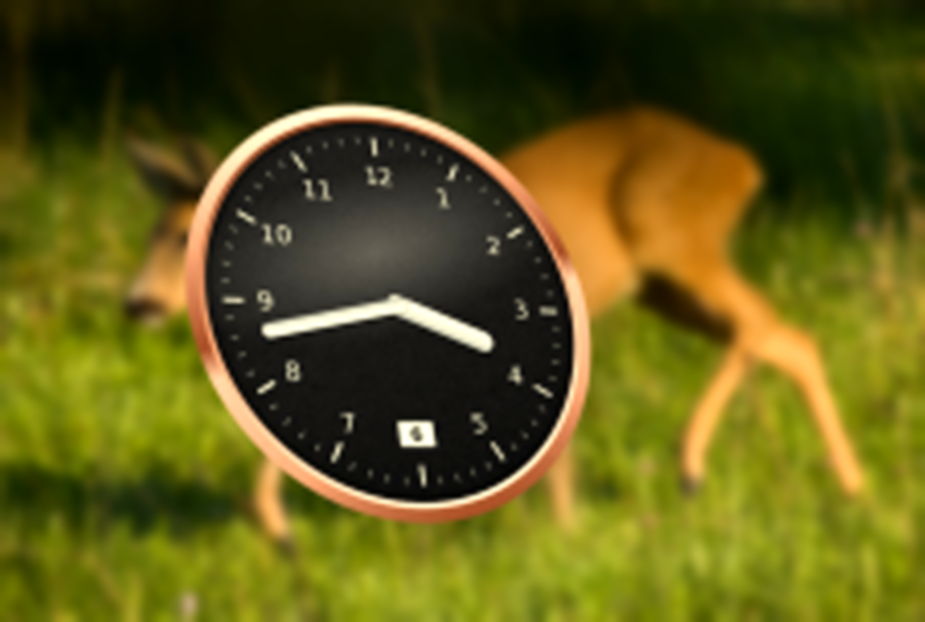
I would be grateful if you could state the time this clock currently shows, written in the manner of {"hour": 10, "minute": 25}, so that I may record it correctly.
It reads {"hour": 3, "minute": 43}
